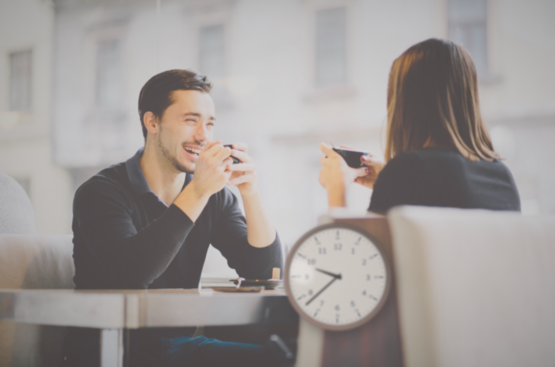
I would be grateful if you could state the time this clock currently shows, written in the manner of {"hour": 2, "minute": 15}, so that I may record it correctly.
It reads {"hour": 9, "minute": 38}
